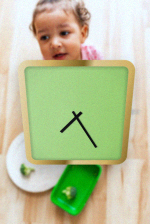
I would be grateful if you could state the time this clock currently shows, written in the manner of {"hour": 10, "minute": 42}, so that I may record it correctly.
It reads {"hour": 7, "minute": 25}
